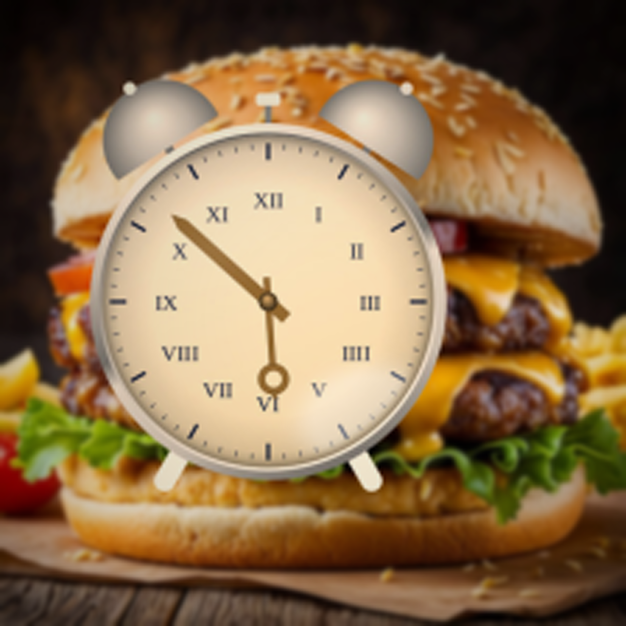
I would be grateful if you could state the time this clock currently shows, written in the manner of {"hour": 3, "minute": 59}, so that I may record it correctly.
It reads {"hour": 5, "minute": 52}
